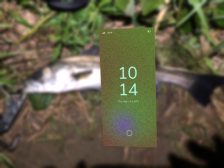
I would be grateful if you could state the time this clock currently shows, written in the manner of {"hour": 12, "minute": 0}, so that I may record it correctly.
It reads {"hour": 10, "minute": 14}
